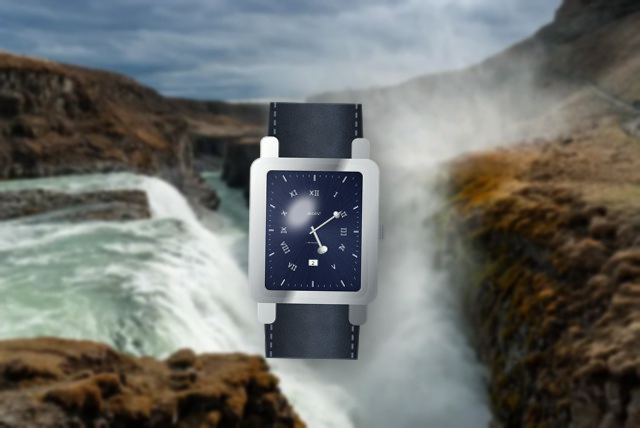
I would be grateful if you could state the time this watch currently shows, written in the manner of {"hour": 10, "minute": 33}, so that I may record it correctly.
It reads {"hour": 5, "minute": 9}
